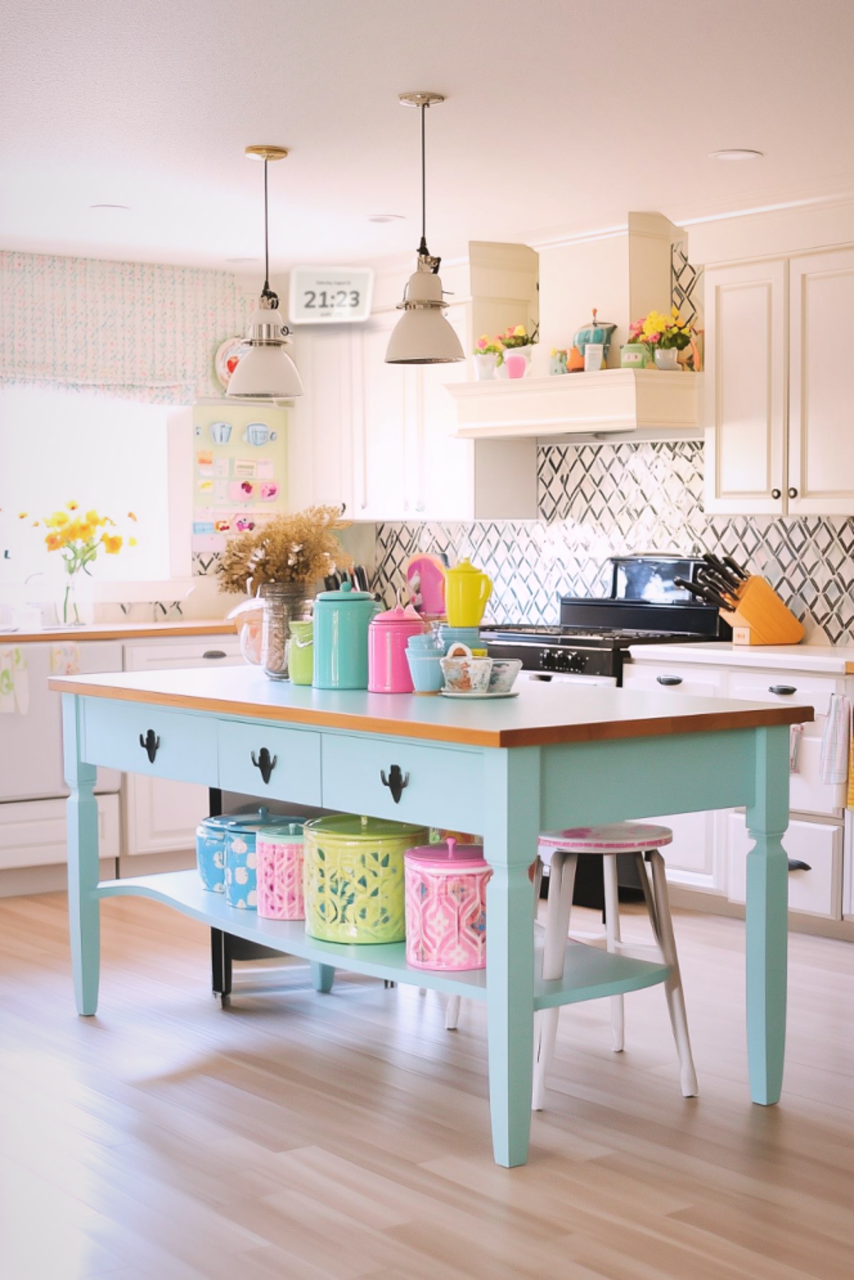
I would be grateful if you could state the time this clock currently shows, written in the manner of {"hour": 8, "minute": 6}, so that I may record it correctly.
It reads {"hour": 21, "minute": 23}
